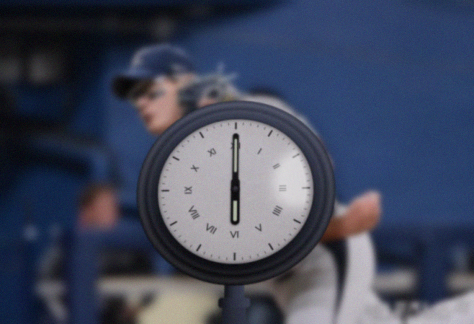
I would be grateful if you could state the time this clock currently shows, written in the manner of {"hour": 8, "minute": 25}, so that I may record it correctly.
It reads {"hour": 6, "minute": 0}
